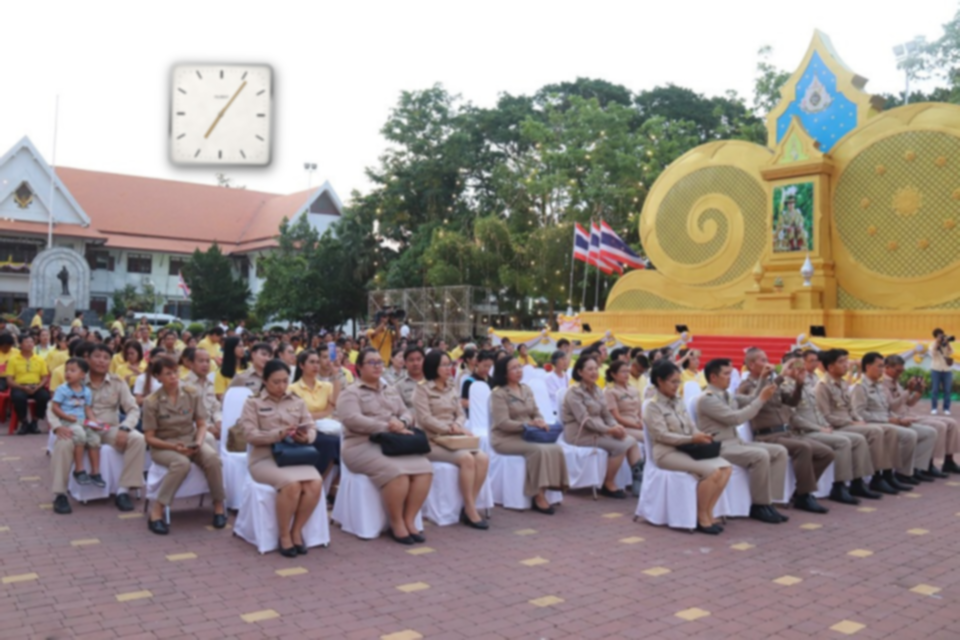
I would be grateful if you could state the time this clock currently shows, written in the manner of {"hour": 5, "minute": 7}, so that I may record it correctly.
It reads {"hour": 7, "minute": 6}
